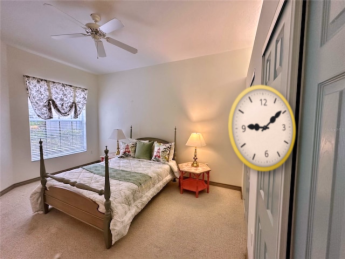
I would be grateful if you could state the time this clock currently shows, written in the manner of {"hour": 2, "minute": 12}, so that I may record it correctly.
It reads {"hour": 9, "minute": 9}
